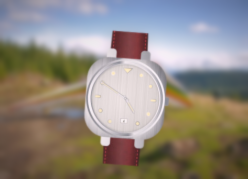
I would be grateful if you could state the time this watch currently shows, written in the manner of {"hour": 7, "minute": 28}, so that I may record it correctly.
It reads {"hour": 4, "minute": 50}
